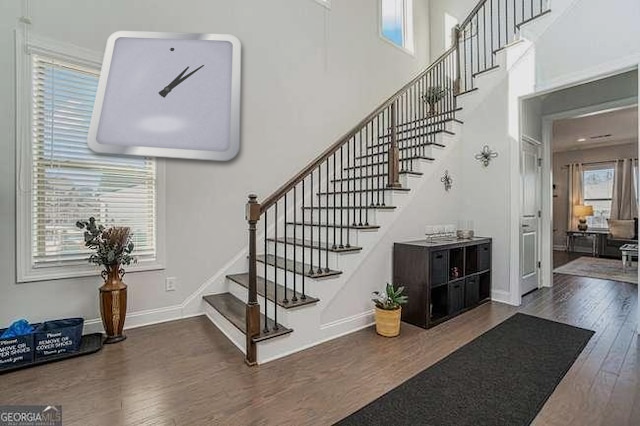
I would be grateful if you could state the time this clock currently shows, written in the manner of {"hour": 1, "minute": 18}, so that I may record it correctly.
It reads {"hour": 1, "minute": 8}
